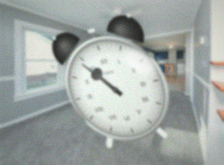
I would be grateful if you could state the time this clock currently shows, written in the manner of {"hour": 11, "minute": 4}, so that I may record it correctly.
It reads {"hour": 10, "minute": 54}
